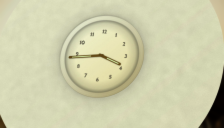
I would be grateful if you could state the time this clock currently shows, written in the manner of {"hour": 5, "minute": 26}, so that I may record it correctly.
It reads {"hour": 3, "minute": 44}
